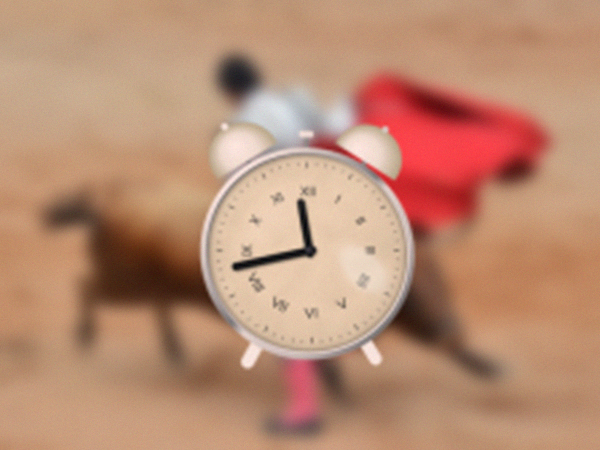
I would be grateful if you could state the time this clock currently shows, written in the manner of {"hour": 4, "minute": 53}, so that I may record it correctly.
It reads {"hour": 11, "minute": 43}
